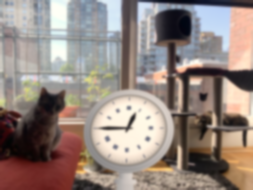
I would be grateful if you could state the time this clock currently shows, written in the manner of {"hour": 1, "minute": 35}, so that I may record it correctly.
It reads {"hour": 12, "minute": 45}
